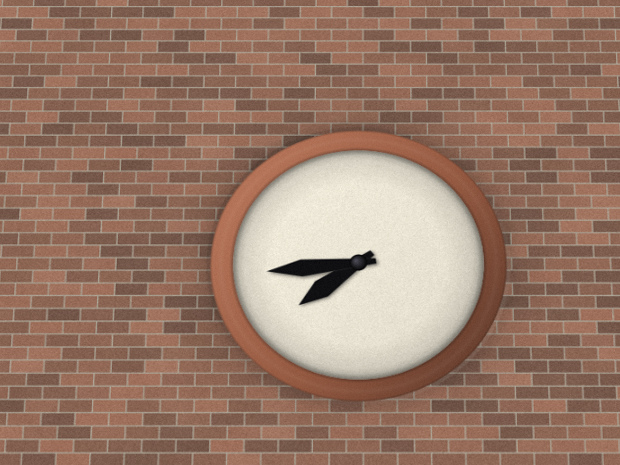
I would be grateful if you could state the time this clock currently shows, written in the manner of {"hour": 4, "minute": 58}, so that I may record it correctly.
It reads {"hour": 7, "minute": 44}
